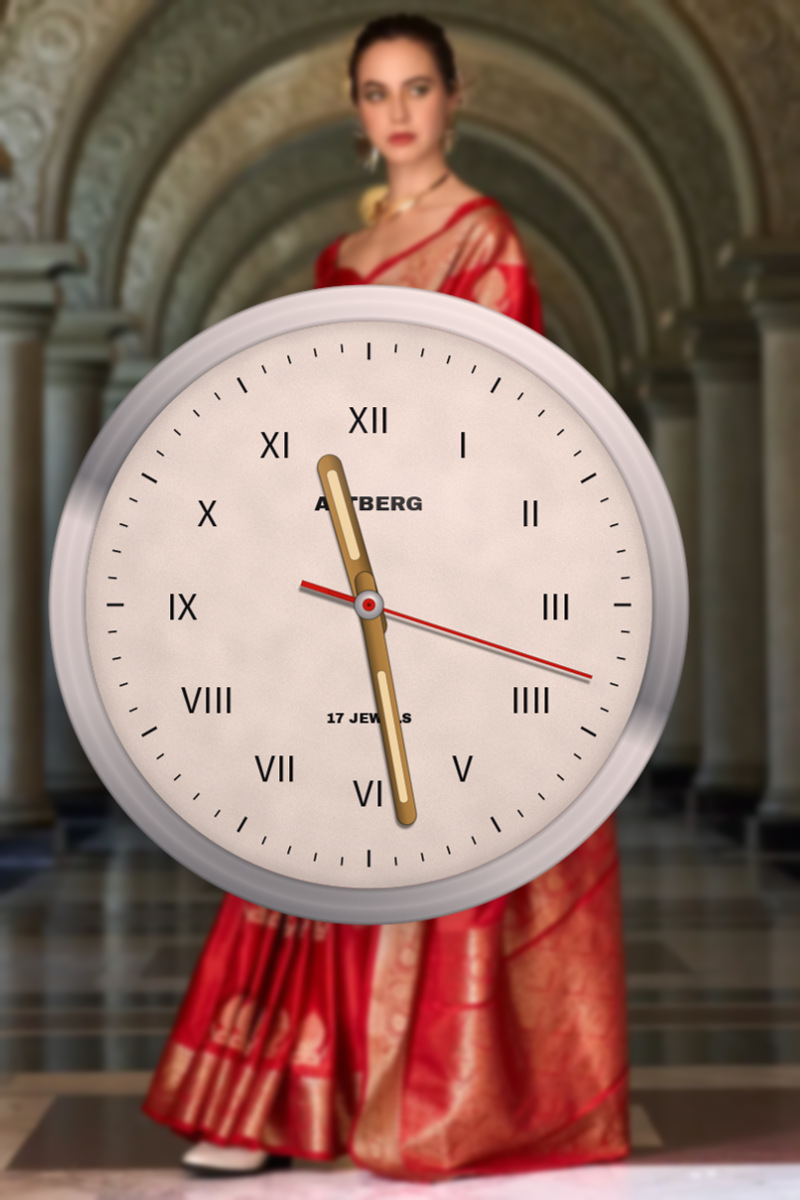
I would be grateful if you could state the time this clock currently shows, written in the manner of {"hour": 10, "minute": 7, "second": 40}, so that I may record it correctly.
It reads {"hour": 11, "minute": 28, "second": 18}
